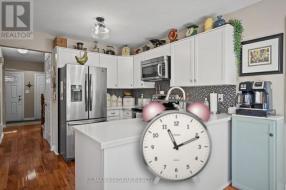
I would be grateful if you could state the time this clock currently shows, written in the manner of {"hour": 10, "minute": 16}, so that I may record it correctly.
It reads {"hour": 11, "minute": 11}
